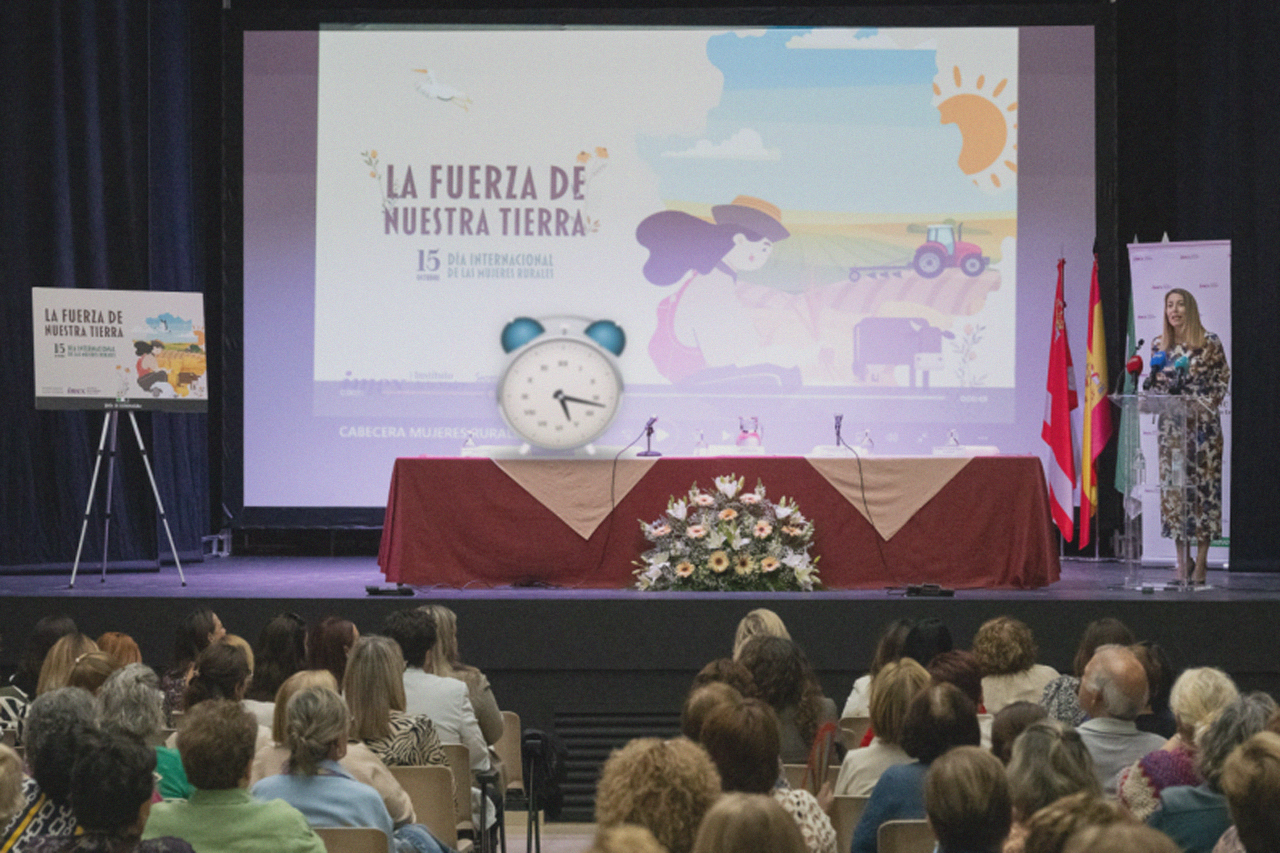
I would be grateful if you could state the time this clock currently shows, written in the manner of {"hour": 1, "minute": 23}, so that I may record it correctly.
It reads {"hour": 5, "minute": 17}
